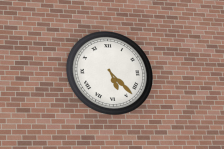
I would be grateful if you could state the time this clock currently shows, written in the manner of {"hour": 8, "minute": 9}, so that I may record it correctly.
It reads {"hour": 5, "minute": 23}
